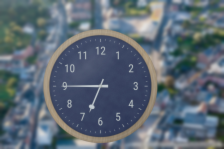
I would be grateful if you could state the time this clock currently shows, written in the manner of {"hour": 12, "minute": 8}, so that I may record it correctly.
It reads {"hour": 6, "minute": 45}
